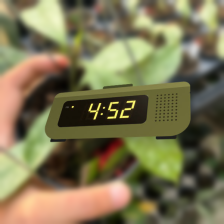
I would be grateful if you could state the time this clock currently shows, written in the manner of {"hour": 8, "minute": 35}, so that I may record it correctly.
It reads {"hour": 4, "minute": 52}
